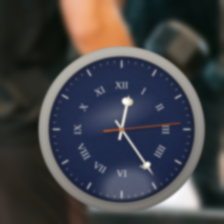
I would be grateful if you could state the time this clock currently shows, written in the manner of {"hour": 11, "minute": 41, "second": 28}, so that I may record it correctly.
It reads {"hour": 12, "minute": 24, "second": 14}
